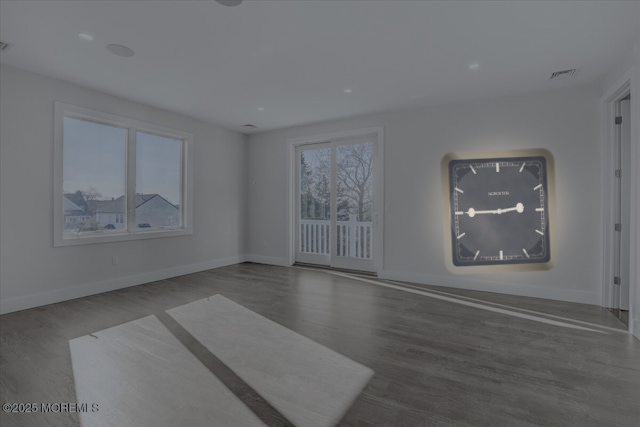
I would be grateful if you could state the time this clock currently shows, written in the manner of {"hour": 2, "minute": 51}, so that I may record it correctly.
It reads {"hour": 2, "minute": 45}
